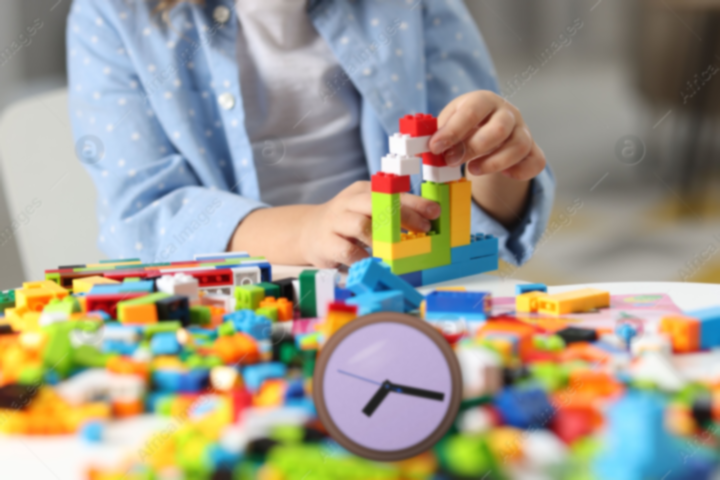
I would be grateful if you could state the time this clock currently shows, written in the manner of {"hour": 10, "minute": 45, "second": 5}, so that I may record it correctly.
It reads {"hour": 7, "minute": 16, "second": 48}
